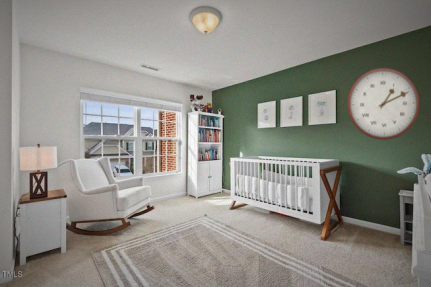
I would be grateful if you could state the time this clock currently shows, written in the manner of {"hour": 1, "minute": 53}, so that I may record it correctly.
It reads {"hour": 1, "minute": 11}
